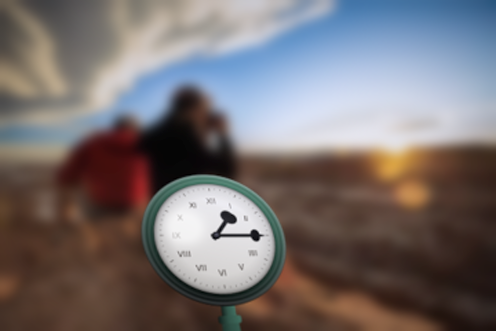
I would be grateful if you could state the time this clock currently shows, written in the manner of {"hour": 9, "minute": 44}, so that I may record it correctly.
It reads {"hour": 1, "minute": 15}
